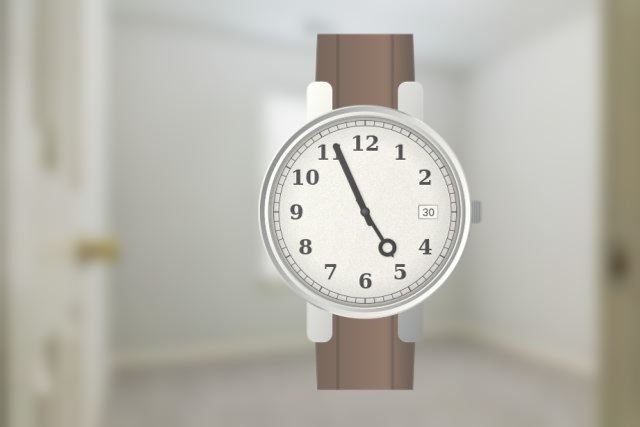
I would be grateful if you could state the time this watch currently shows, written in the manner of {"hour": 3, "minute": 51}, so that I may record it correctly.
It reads {"hour": 4, "minute": 56}
